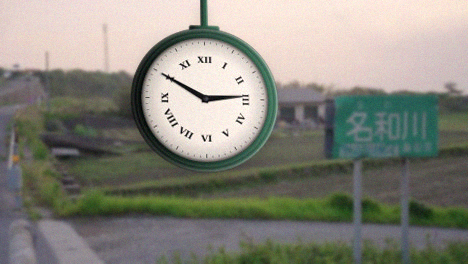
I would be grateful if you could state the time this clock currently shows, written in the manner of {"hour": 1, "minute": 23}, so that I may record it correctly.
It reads {"hour": 2, "minute": 50}
